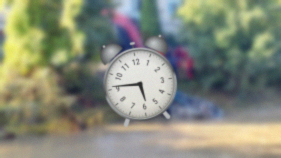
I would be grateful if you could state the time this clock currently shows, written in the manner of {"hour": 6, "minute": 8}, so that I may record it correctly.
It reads {"hour": 5, "minute": 46}
